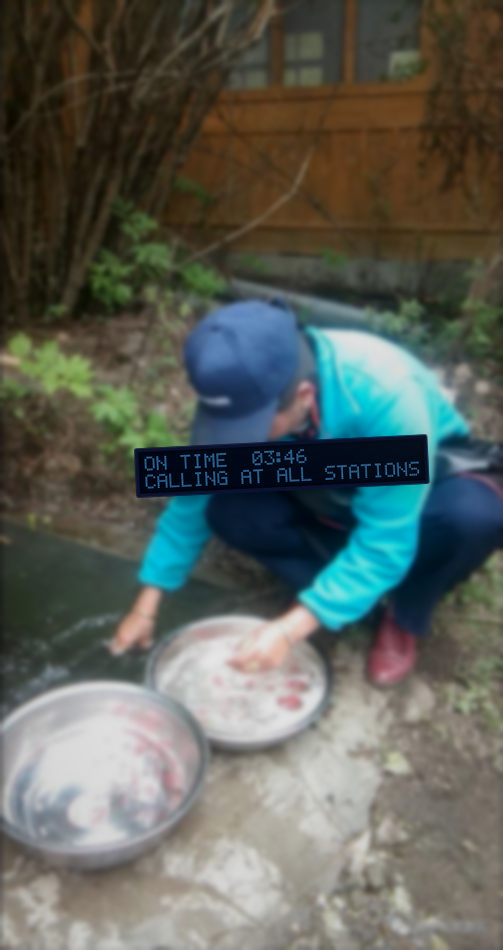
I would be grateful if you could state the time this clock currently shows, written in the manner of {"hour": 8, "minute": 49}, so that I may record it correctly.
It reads {"hour": 3, "minute": 46}
